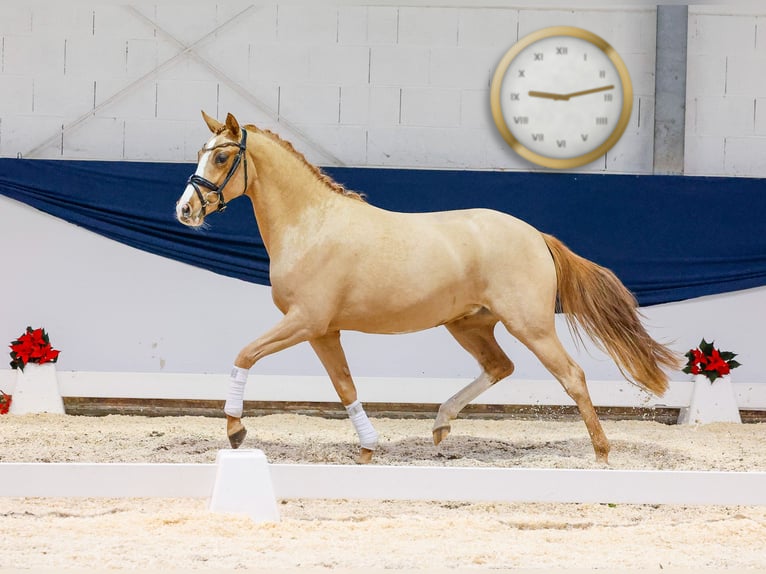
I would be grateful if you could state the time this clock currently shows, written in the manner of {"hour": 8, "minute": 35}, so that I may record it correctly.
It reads {"hour": 9, "minute": 13}
